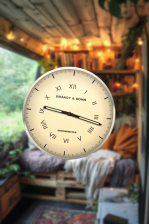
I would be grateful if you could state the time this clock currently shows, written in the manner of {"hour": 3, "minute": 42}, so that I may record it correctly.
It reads {"hour": 9, "minute": 17}
